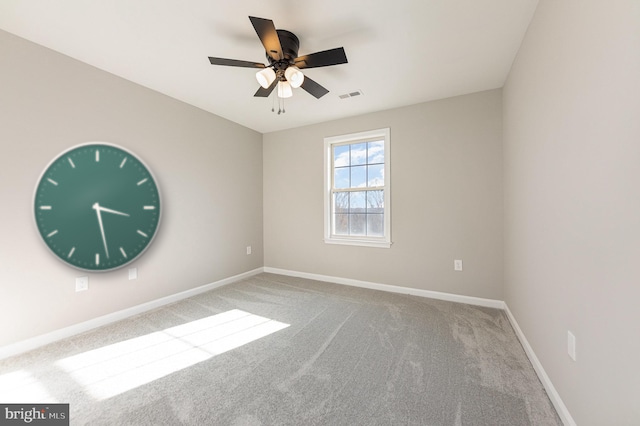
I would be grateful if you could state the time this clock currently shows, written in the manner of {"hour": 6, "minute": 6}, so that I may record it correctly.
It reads {"hour": 3, "minute": 28}
